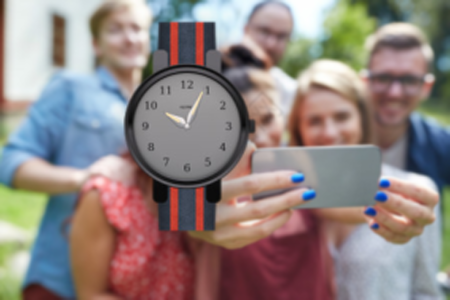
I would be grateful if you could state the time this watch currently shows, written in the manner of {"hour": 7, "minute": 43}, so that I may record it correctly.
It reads {"hour": 10, "minute": 4}
